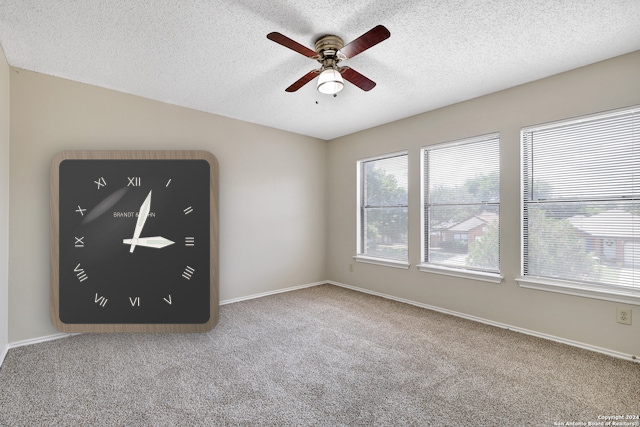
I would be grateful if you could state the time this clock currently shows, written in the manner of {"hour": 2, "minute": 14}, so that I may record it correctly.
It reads {"hour": 3, "minute": 3}
